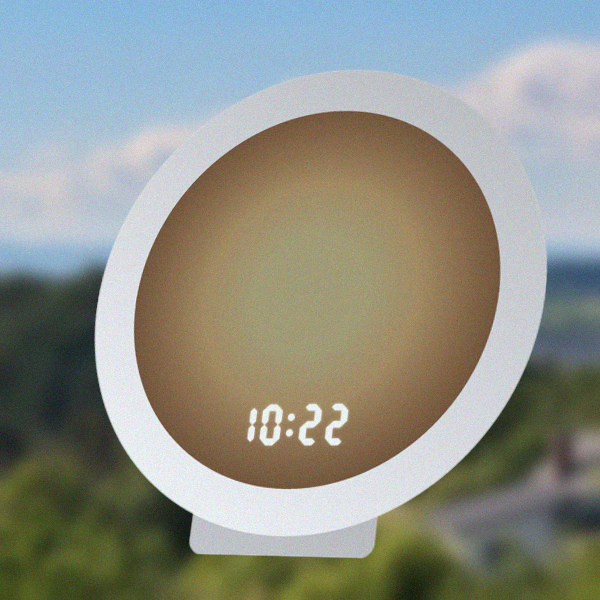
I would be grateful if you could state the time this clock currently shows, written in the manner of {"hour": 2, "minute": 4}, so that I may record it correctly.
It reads {"hour": 10, "minute": 22}
